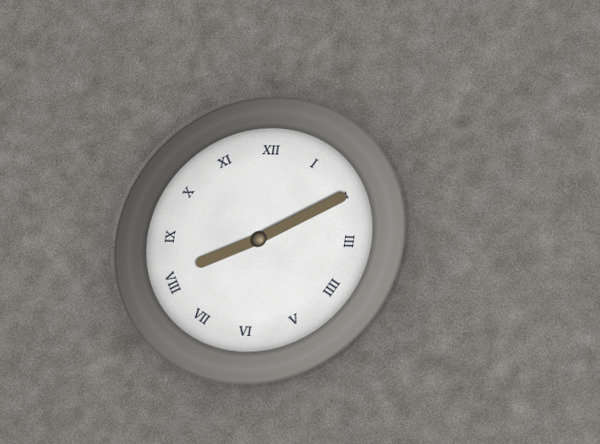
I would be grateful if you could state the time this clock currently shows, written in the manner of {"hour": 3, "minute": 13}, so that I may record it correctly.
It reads {"hour": 8, "minute": 10}
